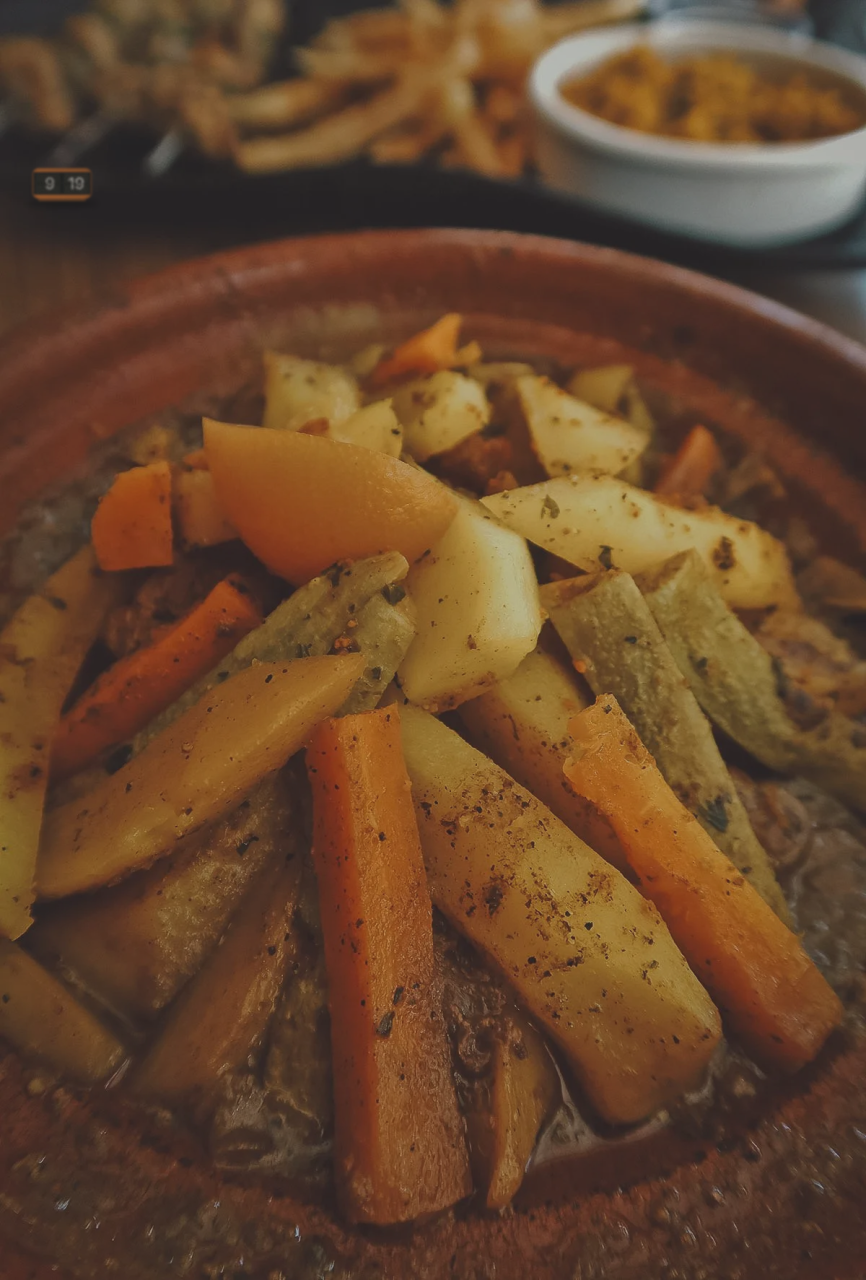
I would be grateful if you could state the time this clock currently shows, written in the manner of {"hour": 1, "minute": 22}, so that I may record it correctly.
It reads {"hour": 9, "minute": 19}
